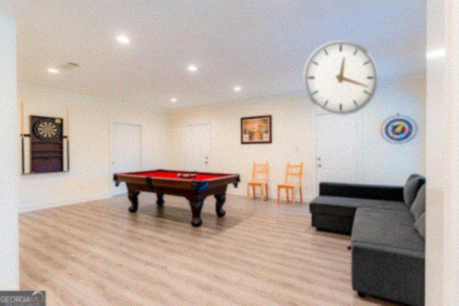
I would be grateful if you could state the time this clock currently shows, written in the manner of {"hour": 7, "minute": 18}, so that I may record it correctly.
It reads {"hour": 12, "minute": 18}
